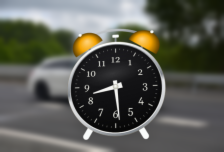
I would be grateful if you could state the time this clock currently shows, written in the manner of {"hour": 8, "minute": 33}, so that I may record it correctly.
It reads {"hour": 8, "minute": 29}
